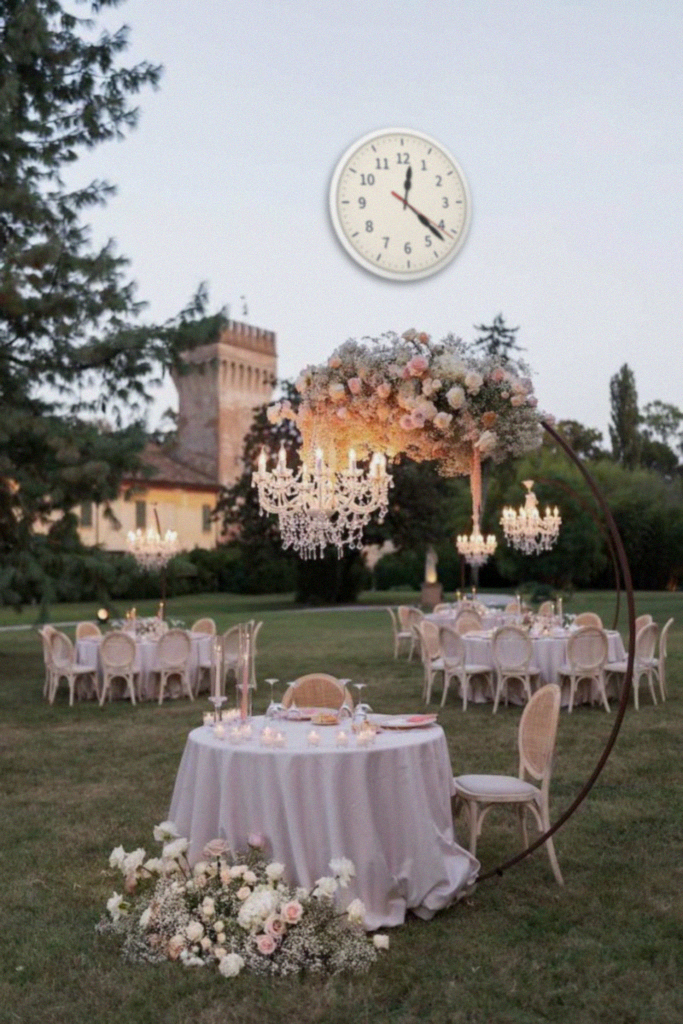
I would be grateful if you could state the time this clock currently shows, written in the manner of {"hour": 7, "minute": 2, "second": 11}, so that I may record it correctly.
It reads {"hour": 12, "minute": 22, "second": 21}
